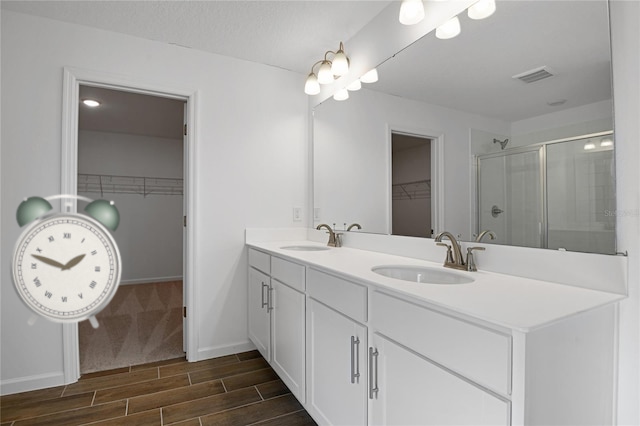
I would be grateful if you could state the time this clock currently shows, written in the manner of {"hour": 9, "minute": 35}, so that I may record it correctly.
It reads {"hour": 1, "minute": 48}
